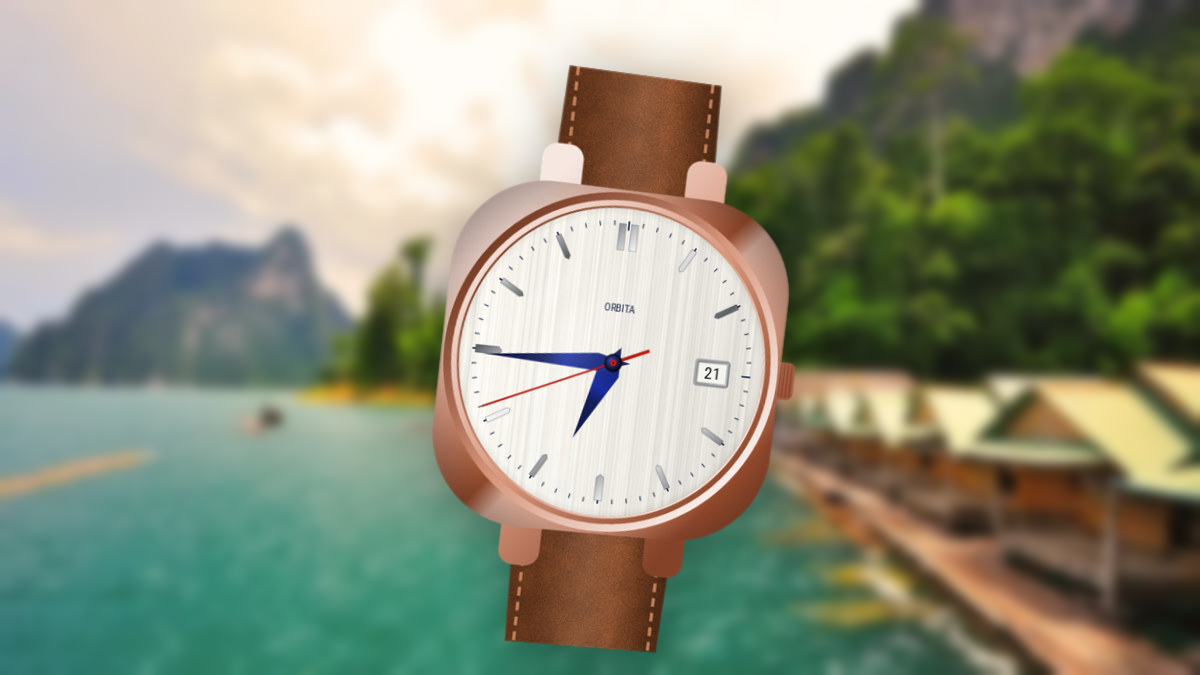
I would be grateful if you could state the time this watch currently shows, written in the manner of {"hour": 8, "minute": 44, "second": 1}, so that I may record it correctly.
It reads {"hour": 6, "minute": 44, "second": 41}
